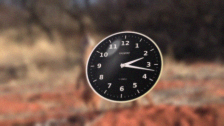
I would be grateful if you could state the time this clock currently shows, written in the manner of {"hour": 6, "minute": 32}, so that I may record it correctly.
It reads {"hour": 2, "minute": 17}
